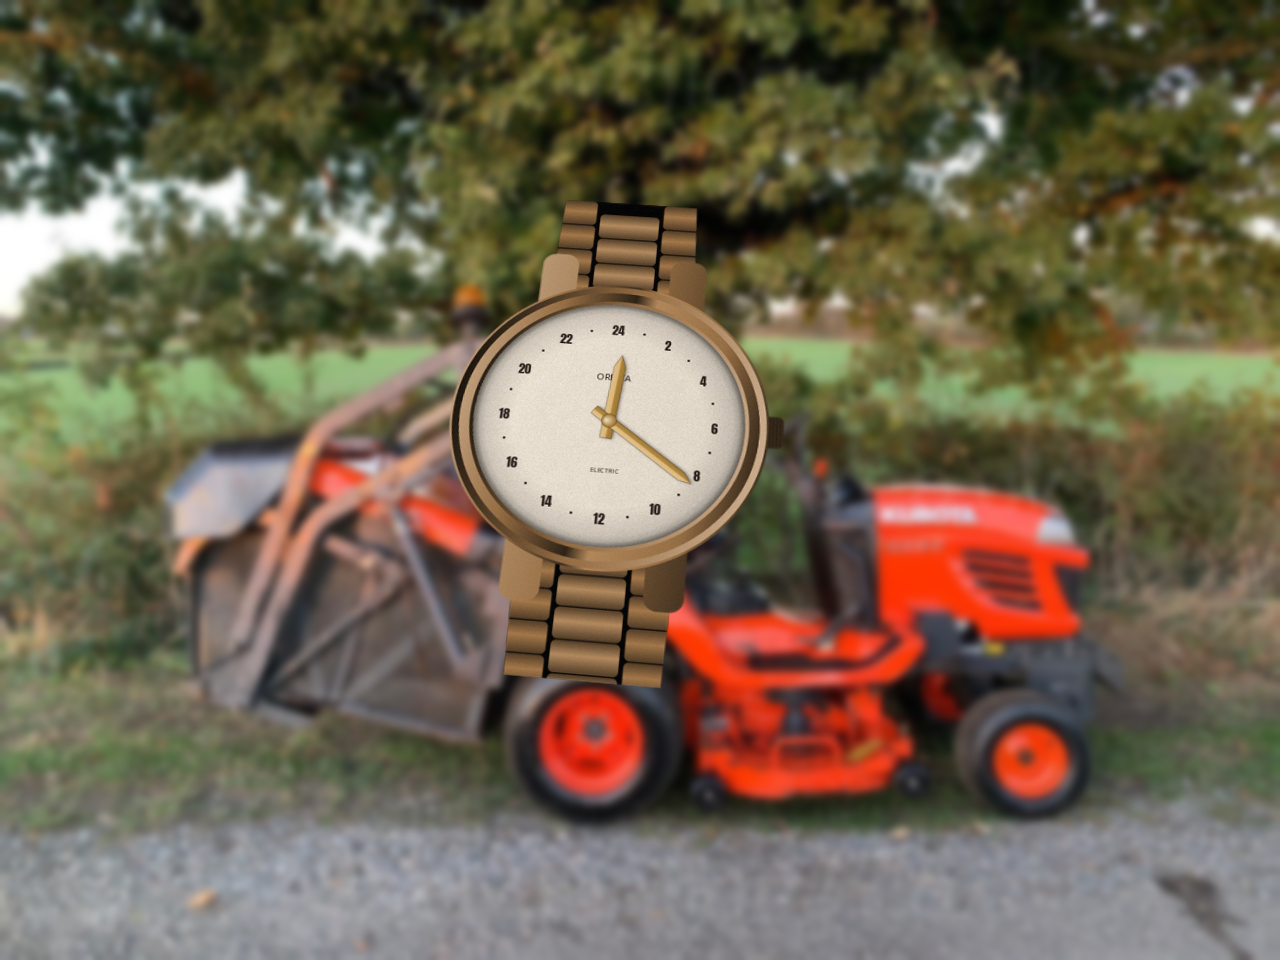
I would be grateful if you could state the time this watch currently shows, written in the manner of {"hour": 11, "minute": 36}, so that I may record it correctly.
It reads {"hour": 0, "minute": 21}
